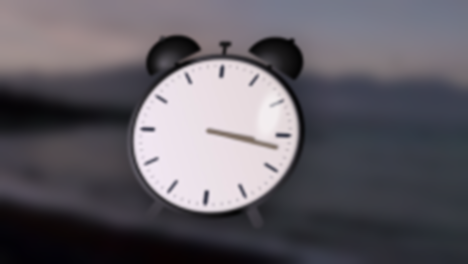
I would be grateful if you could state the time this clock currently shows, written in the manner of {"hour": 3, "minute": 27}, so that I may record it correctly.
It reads {"hour": 3, "minute": 17}
